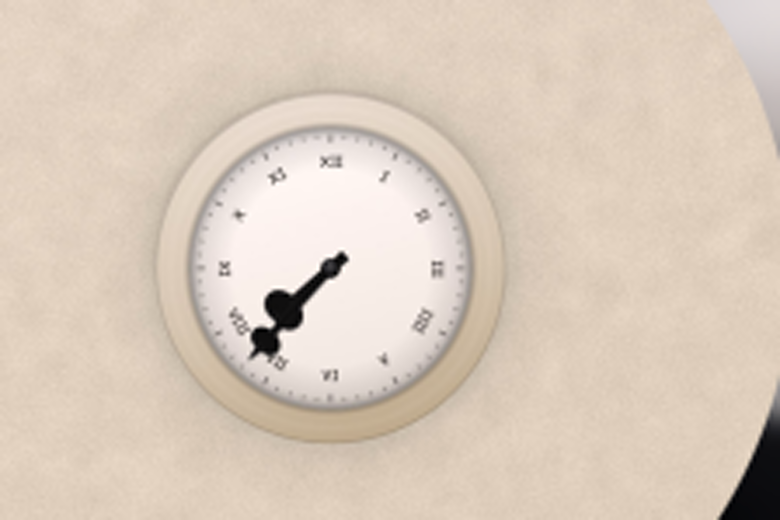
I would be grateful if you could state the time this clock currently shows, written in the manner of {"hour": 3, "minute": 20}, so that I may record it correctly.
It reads {"hour": 7, "minute": 37}
